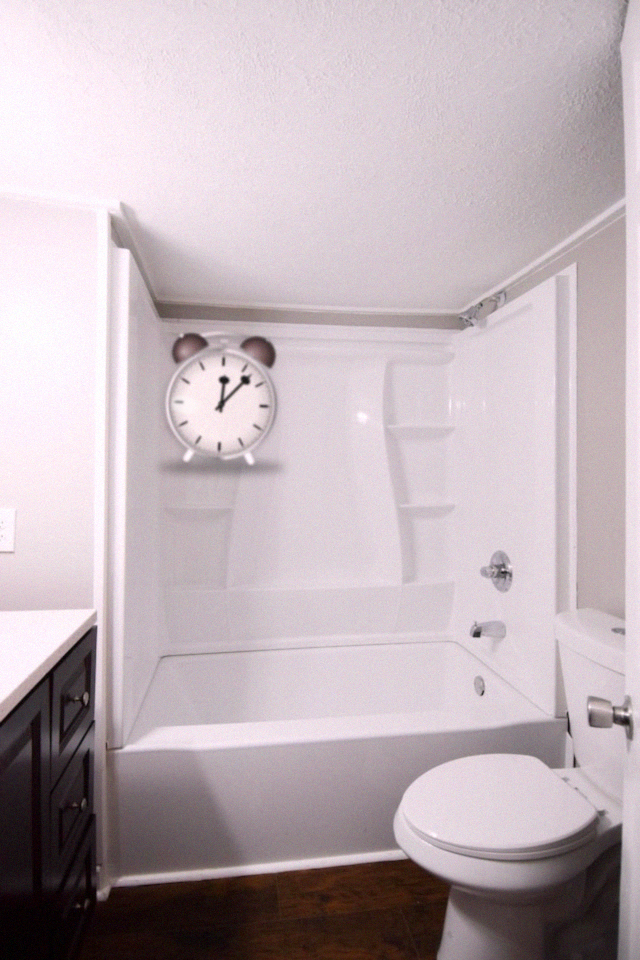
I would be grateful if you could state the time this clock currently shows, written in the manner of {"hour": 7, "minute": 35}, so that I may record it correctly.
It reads {"hour": 12, "minute": 7}
